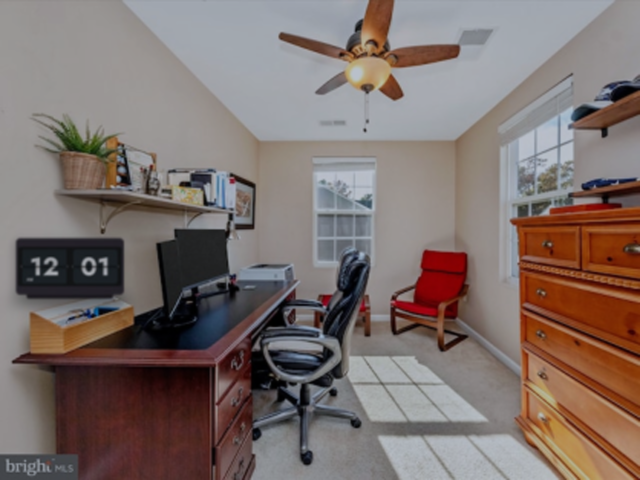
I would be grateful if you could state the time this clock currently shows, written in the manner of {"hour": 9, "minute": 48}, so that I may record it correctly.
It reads {"hour": 12, "minute": 1}
